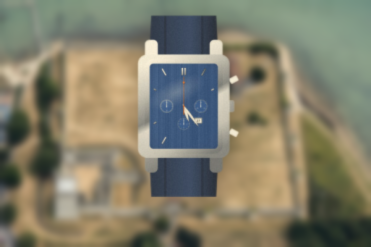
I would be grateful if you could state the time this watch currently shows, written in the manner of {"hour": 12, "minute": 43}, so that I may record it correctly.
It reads {"hour": 5, "minute": 24}
